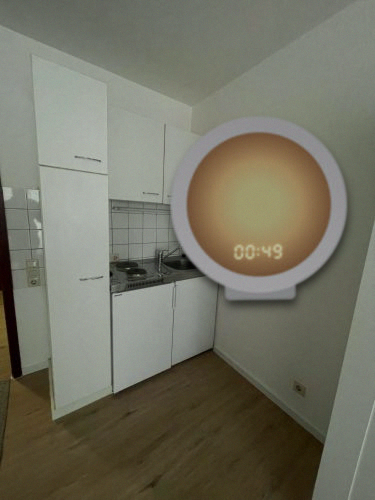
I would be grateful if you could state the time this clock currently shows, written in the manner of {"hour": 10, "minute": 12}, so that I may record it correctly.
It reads {"hour": 0, "minute": 49}
